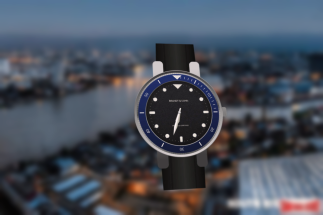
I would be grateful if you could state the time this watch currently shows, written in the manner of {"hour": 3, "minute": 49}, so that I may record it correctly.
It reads {"hour": 6, "minute": 33}
